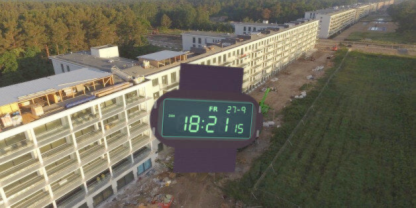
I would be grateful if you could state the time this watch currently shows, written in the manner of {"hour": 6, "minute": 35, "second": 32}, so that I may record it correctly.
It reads {"hour": 18, "minute": 21, "second": 15}
